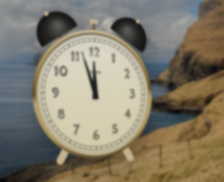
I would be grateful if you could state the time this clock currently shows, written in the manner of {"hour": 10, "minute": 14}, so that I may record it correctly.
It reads {"hour": 11, "minute": 57}
